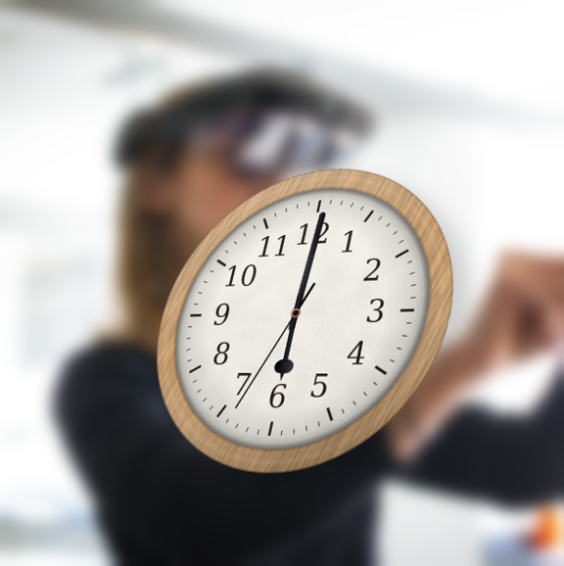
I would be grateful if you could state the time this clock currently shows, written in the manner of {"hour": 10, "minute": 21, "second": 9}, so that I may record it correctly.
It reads {"hour": 6, "minute": 0, "second": 34}
